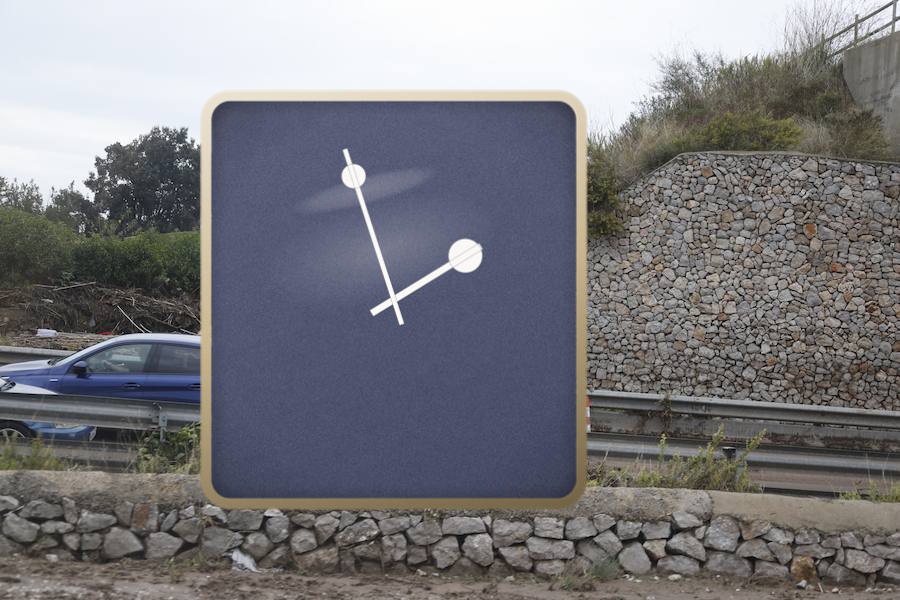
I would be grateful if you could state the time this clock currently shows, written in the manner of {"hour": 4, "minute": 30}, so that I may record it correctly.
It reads {"hour": 1, "minute": 57}
